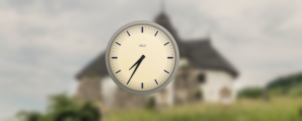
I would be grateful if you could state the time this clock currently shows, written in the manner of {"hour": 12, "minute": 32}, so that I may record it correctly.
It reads {"hour": 7, "minute": 35}
